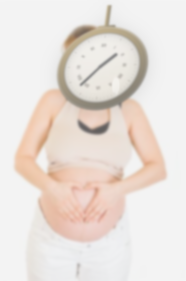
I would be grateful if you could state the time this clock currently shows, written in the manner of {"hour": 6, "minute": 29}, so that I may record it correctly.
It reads {"hour": 1, "minute": 37}
